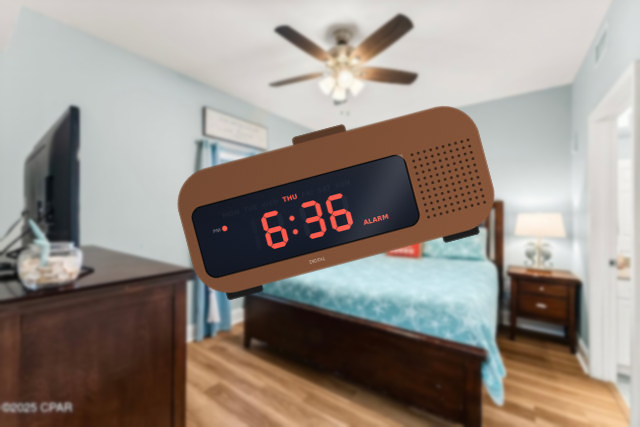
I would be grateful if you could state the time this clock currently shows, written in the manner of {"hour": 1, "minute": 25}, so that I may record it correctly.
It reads {"hour": 6, "minute": 36}
